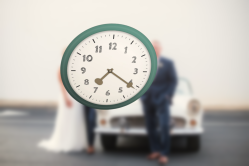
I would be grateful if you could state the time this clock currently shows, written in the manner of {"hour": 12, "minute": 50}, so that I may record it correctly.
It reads {"hour": 7, "minute": 21}
